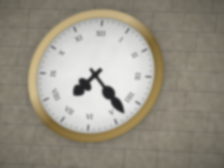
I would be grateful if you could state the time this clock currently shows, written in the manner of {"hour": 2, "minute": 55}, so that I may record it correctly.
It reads {"hour": 7, "minute": 23}
